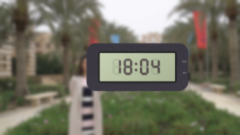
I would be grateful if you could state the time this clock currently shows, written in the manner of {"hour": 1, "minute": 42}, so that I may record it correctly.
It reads {"hour": 18, "minute": 4}
